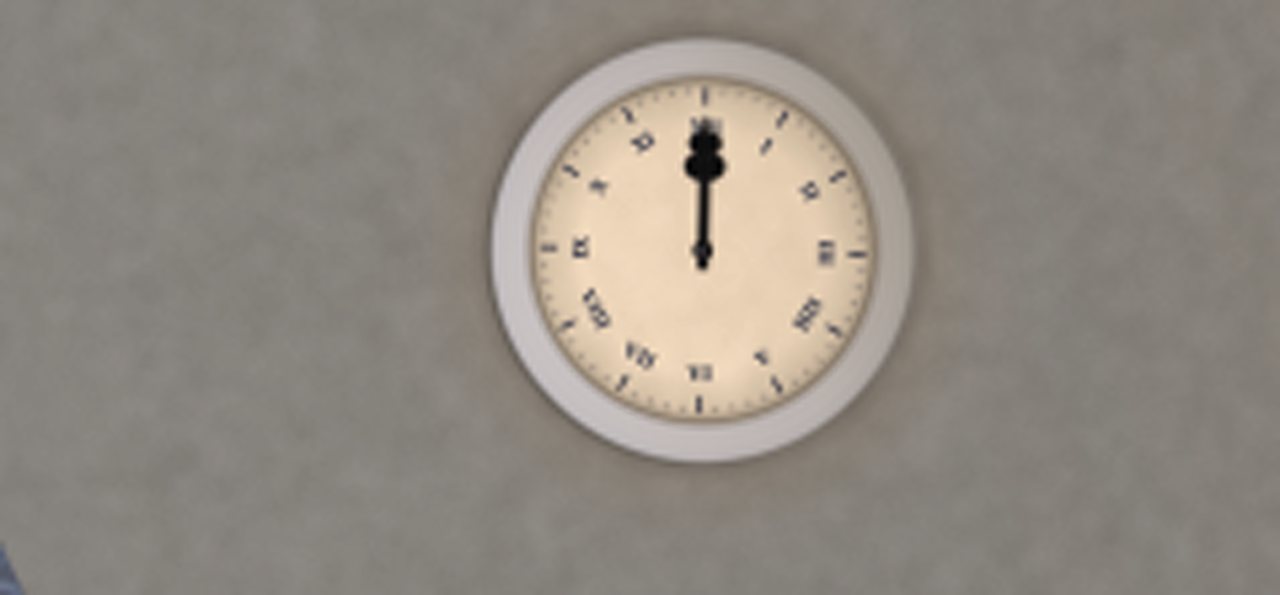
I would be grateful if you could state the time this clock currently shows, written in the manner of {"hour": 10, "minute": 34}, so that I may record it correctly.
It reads {"hour": 12, "minute": 0}
